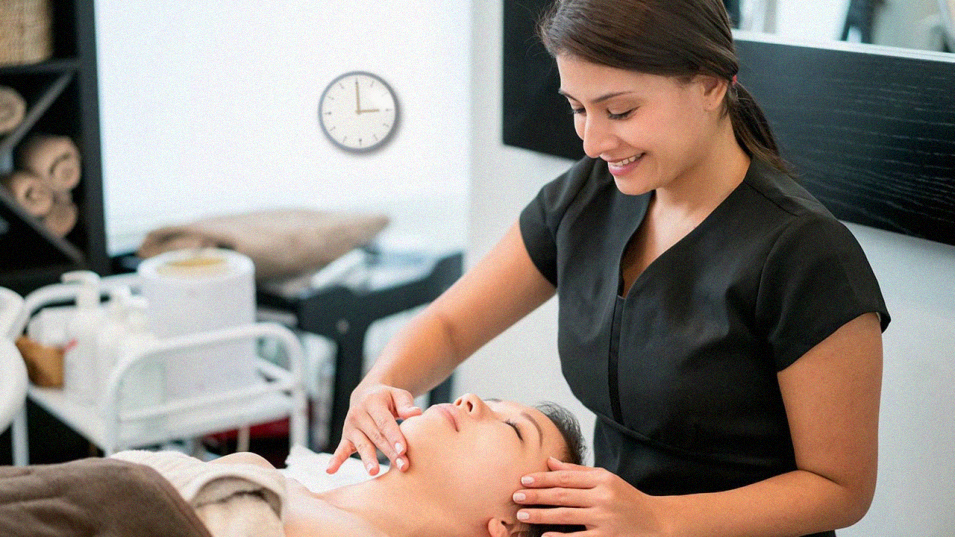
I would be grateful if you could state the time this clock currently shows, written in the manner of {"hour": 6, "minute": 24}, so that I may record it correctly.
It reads {"hour": 3, "minute": 0}
